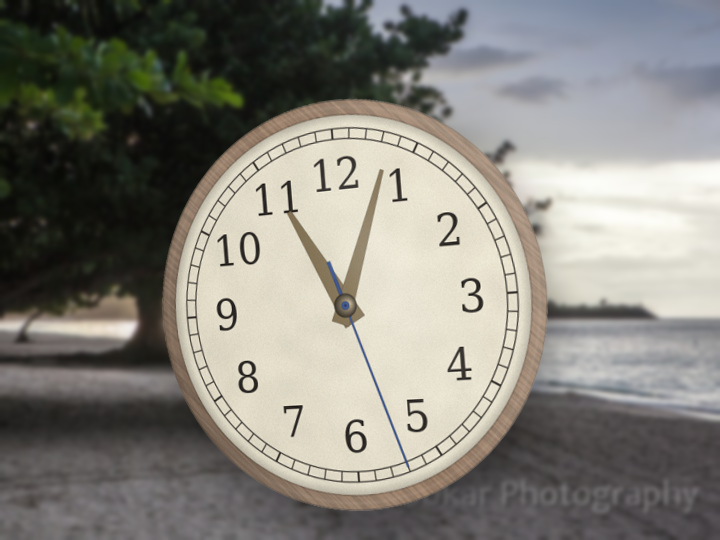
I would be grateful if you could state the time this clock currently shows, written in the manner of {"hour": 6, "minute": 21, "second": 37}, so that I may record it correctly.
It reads {"hour": 11, "minute": 3, "second": 27}
